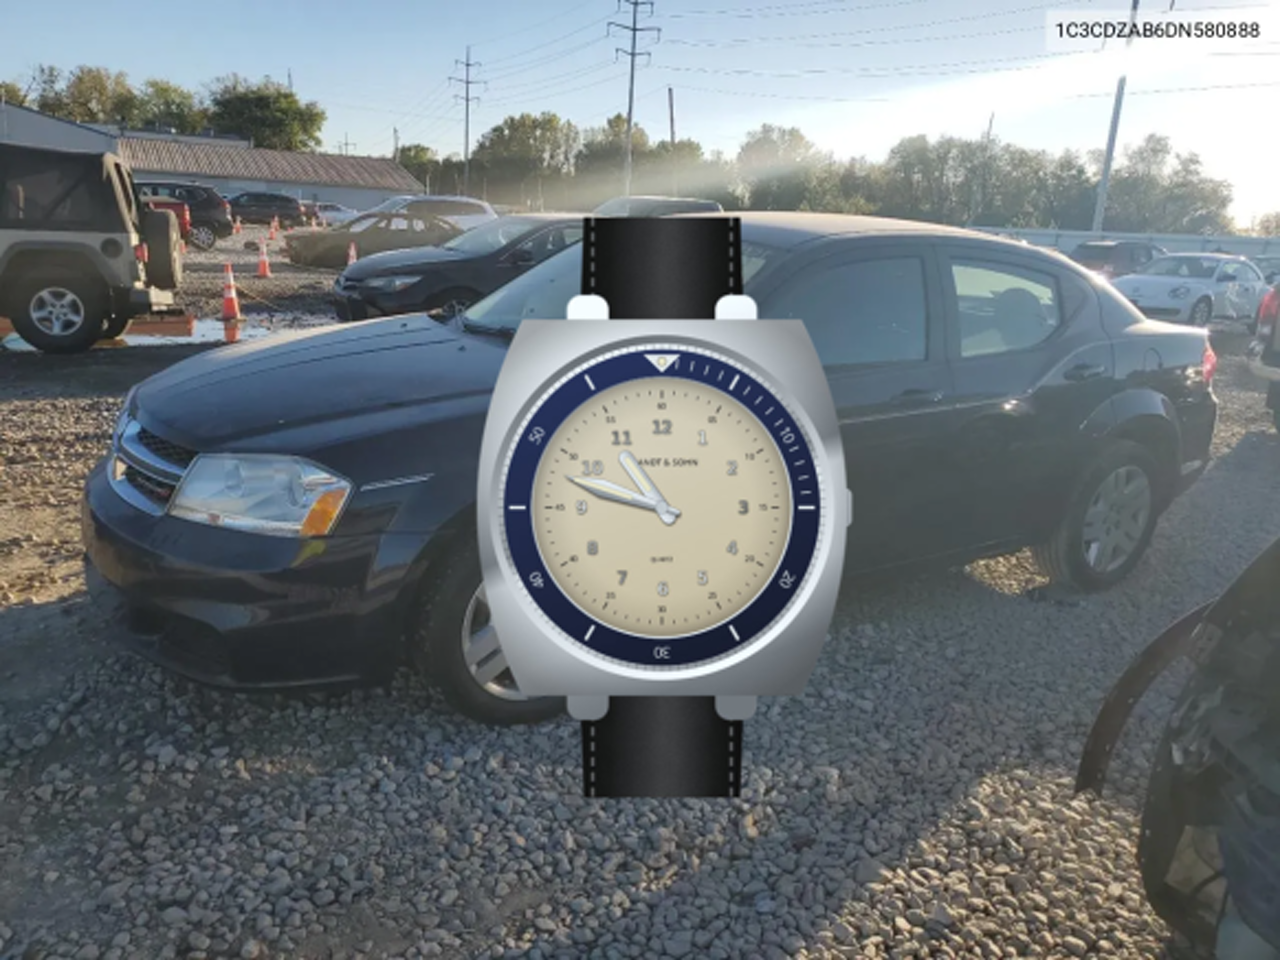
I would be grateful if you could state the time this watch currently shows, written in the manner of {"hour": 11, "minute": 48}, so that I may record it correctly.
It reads {"hour": 10, "minute": 48}
